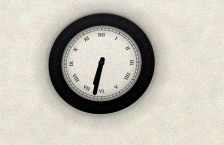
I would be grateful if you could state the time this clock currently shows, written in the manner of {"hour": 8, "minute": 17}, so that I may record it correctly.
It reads {"hour": 6, "minute": 32}
